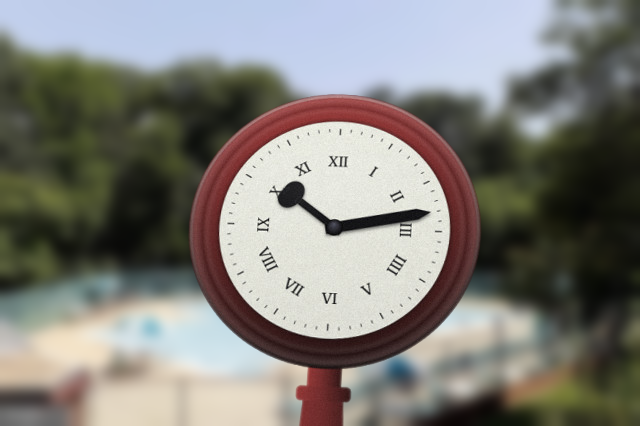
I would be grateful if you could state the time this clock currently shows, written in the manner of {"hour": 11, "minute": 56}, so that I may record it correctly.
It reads {"hour": 10, "minute": 13}
